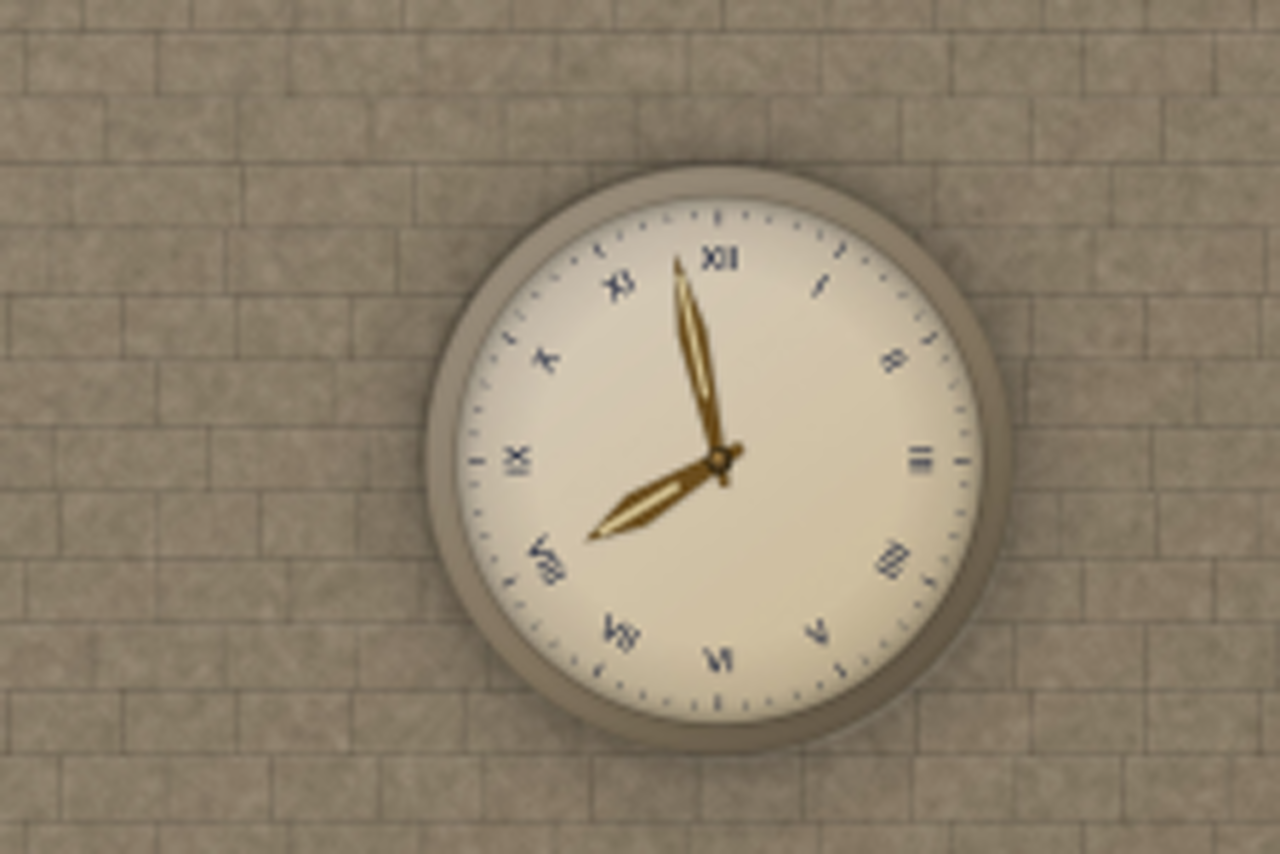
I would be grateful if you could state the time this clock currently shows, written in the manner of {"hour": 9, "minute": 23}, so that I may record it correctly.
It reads {"hour": 7, "minute": 58}
